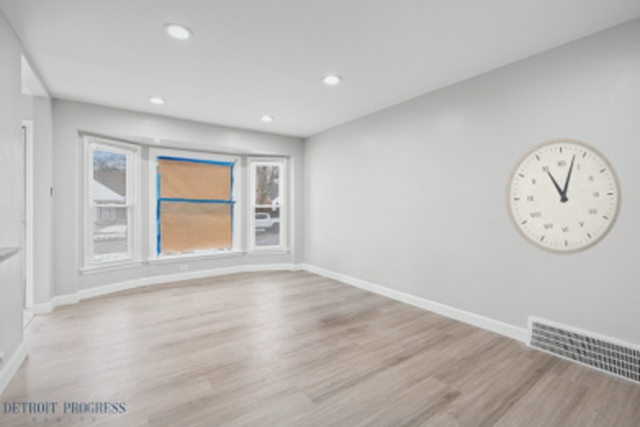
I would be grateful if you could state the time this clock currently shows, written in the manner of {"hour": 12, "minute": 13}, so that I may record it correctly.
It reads {"hour": 11, "minute": 3}
